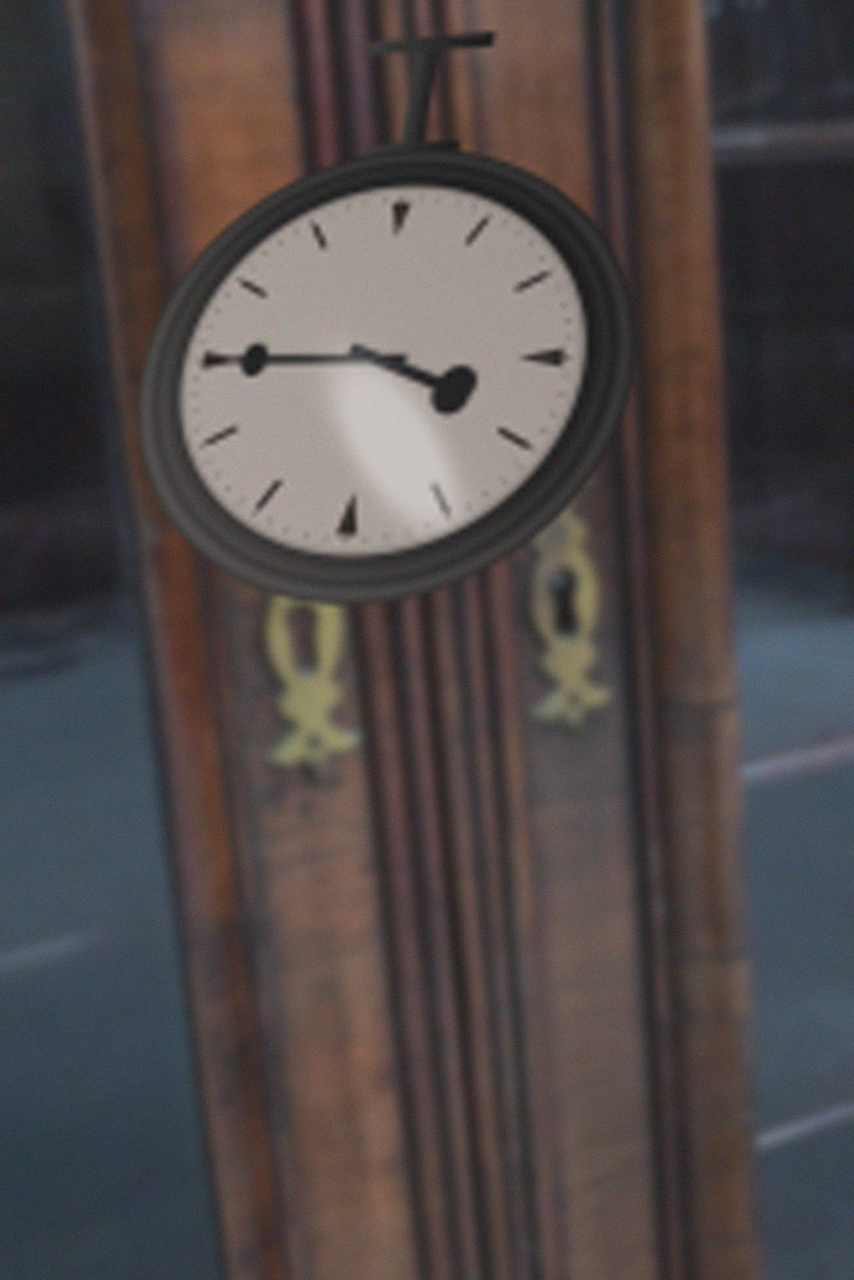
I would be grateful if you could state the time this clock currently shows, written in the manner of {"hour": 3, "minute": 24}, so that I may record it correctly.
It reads {"hour": 3, "minute": 45}
